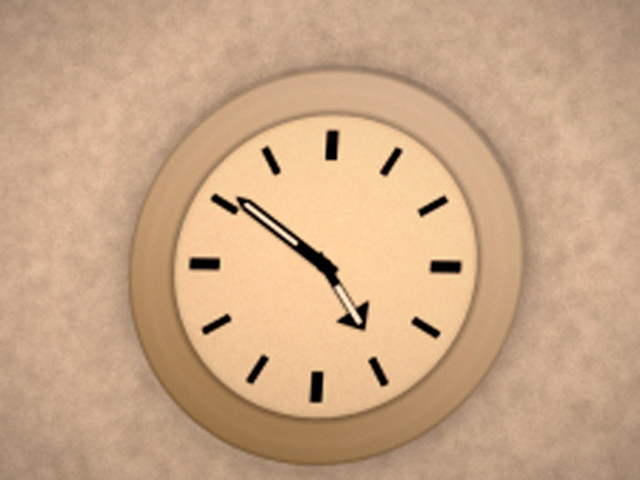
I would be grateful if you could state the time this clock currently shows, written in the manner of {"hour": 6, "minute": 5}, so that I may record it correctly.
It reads {"hour": 4, "minute": 51}
